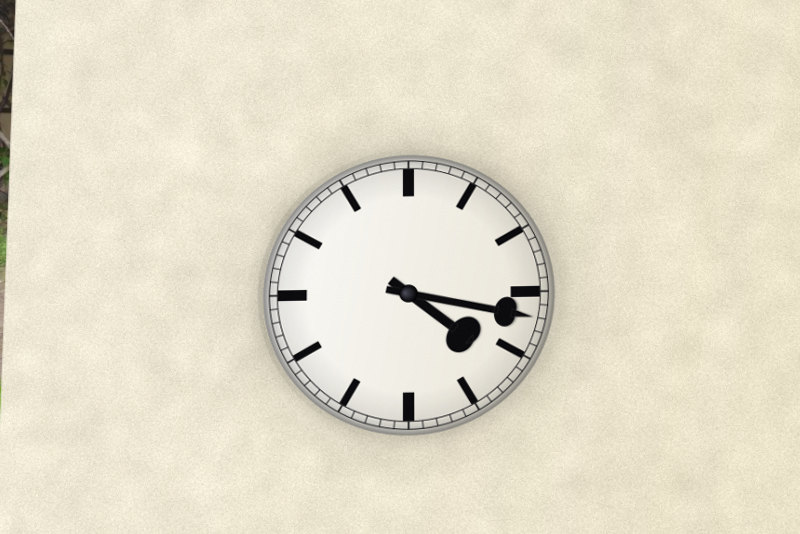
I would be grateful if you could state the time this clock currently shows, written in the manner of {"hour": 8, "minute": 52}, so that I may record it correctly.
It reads {"hour": 4, "minute": 17}
